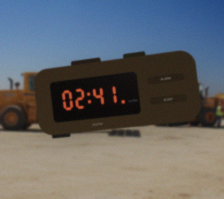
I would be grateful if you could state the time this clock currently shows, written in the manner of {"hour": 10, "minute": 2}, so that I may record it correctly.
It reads {"hour": 2, "minute": 41}
